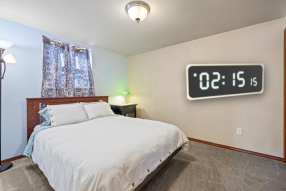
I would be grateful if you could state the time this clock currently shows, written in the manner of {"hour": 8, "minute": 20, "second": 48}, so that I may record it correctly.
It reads {"hour": 2, "minute": 15, "second": 15}
